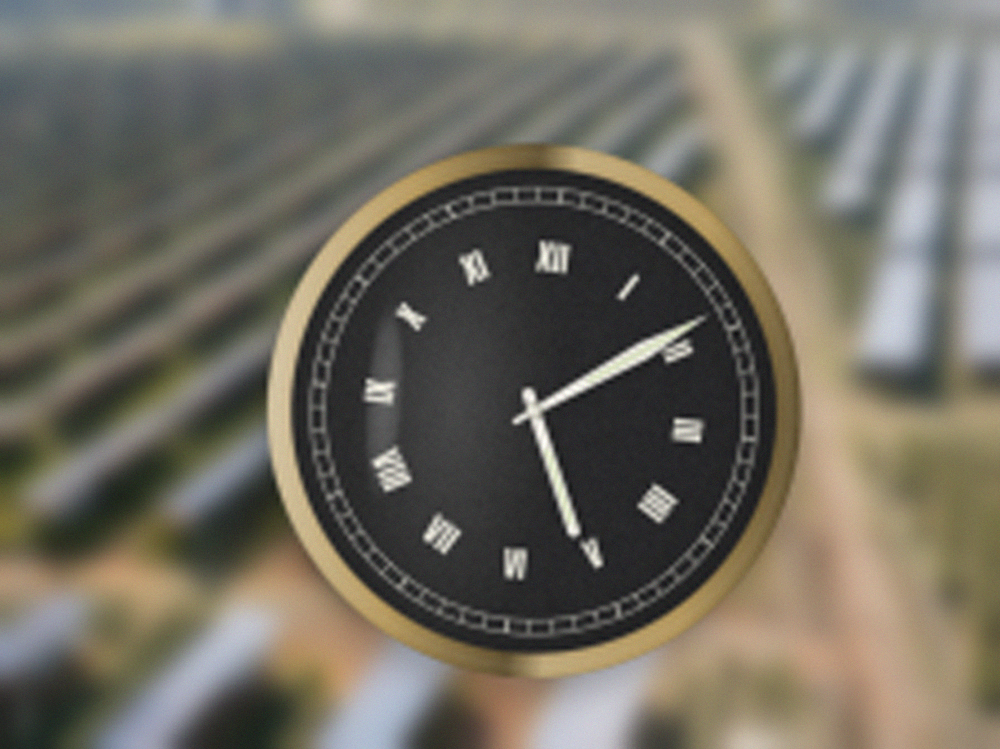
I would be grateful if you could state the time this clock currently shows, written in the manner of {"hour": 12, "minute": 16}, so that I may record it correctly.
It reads {"hour": 5, "minute": 9}
